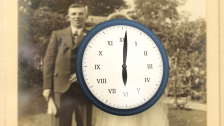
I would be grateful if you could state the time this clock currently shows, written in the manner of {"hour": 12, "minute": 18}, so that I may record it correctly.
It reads {"hour": 6, "minute": 1}
